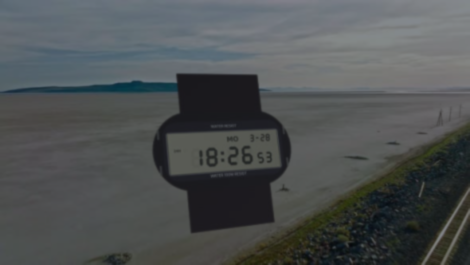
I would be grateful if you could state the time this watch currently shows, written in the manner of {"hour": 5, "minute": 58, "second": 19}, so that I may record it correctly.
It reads {"hour": 18, "minute": 26, "second": 53}
